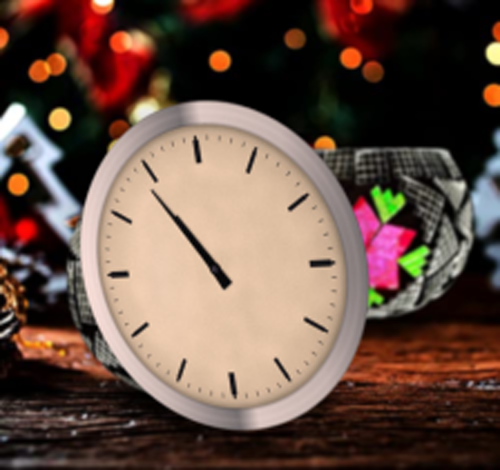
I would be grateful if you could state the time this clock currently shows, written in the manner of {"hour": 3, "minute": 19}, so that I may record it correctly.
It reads {"hour": 10, "minute": 54}
